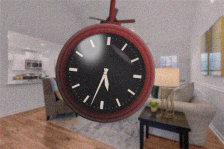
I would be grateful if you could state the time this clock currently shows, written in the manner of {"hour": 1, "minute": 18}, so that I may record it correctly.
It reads {"hour": 5, "minute": 33}
